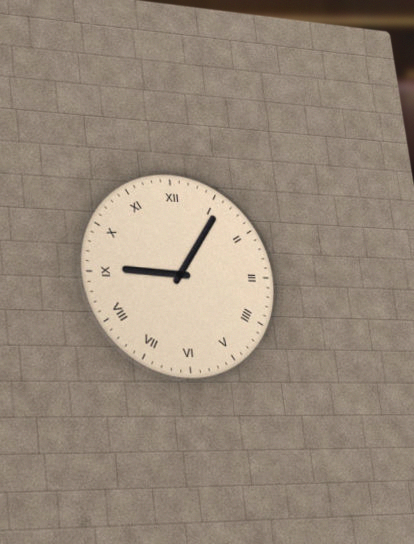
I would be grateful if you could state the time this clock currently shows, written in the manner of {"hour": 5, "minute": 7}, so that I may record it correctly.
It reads {"hour": 9, "minute": 6}
